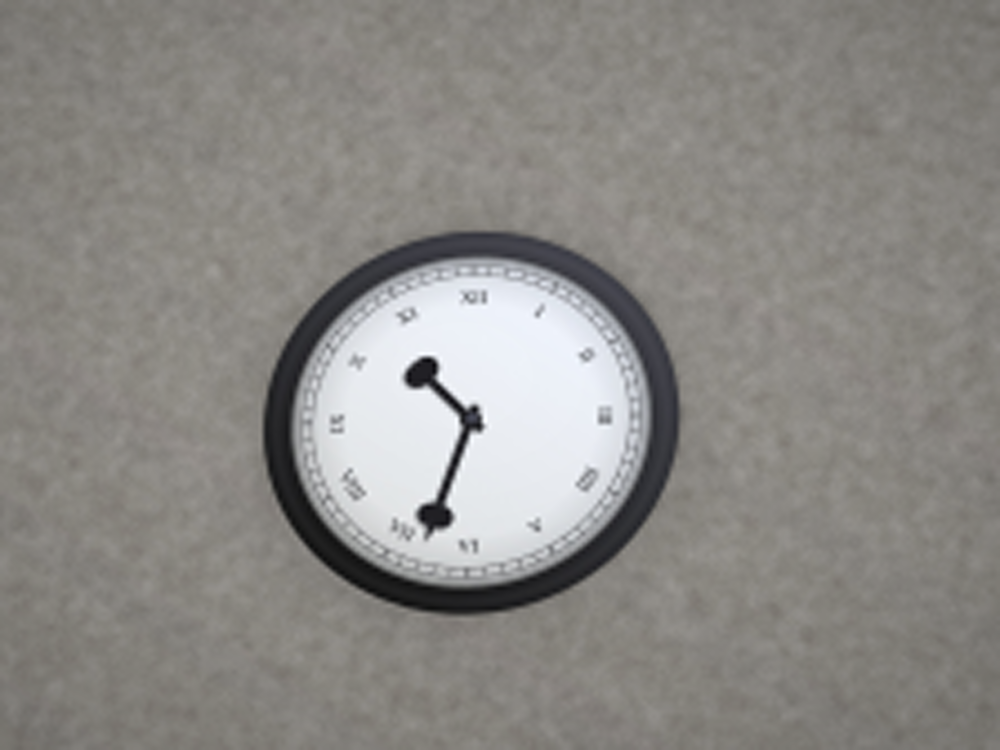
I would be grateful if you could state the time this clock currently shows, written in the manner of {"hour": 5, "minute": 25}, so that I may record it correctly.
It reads {"hour": 10, "minute": 33}
